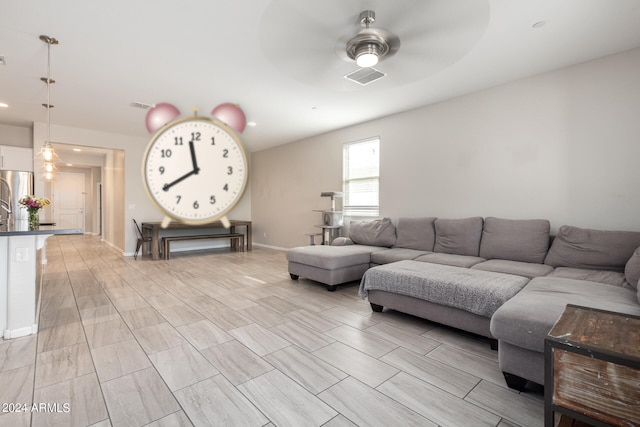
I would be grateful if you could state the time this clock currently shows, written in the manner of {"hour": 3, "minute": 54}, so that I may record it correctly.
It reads {"hour": 11, "minute": 40}
